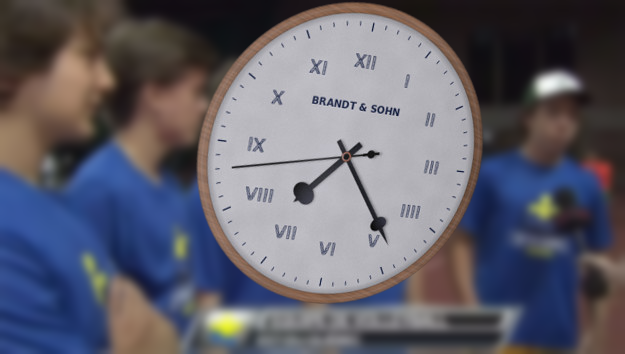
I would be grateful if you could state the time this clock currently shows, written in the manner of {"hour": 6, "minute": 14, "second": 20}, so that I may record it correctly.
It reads {"hour": 7, "minute": 23, "second": 43}
